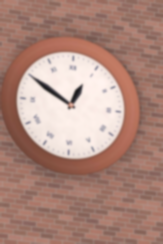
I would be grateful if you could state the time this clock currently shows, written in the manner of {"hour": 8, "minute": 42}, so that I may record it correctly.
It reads {"hour": 12, "minute": 50}
